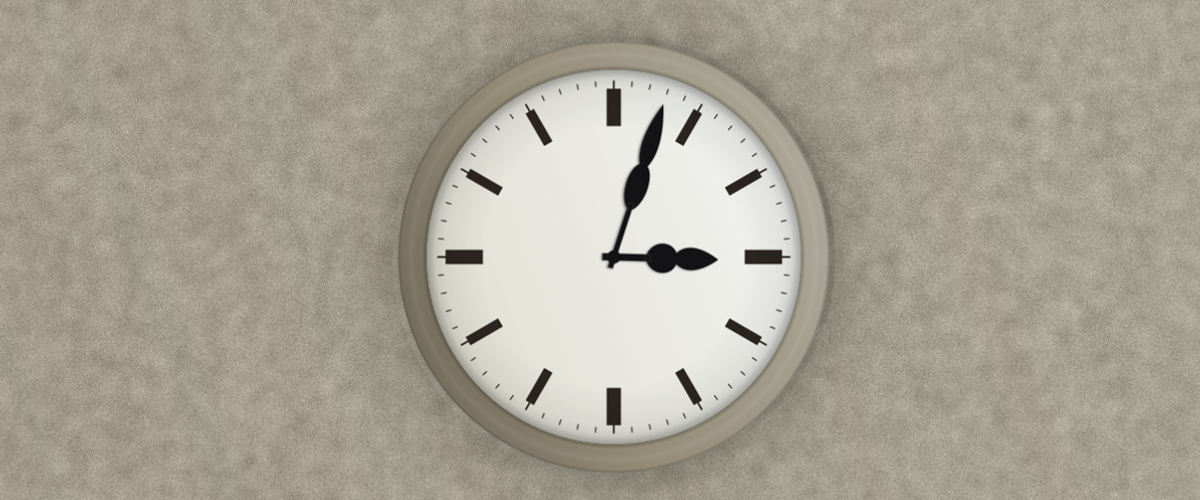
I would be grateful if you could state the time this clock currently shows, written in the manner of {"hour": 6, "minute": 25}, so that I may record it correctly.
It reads {"hour": 3, "minute": 3}
